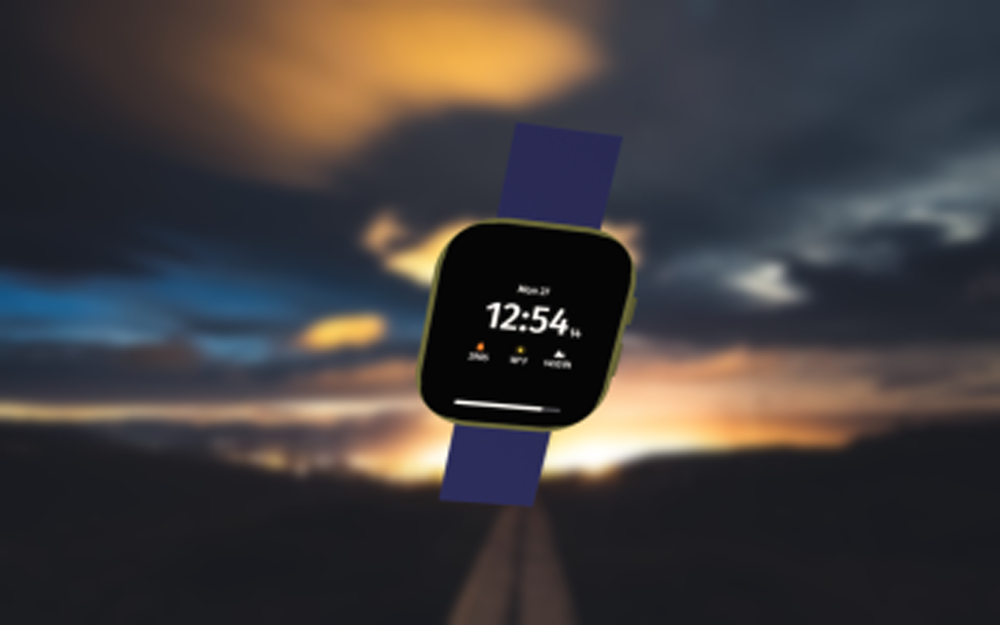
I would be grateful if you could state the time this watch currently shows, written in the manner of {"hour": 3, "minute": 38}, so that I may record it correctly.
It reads {"hour": 12, "minute": 54}
